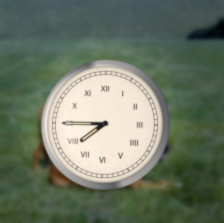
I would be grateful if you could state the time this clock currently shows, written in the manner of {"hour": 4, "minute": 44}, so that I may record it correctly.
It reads {"hour": 7, "minute": 45}
